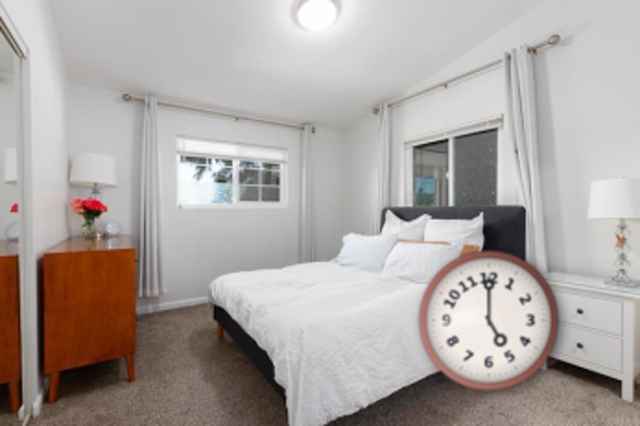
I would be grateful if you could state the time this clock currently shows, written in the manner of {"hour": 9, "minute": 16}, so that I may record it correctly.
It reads {"hour": 5, "minute": 0}
